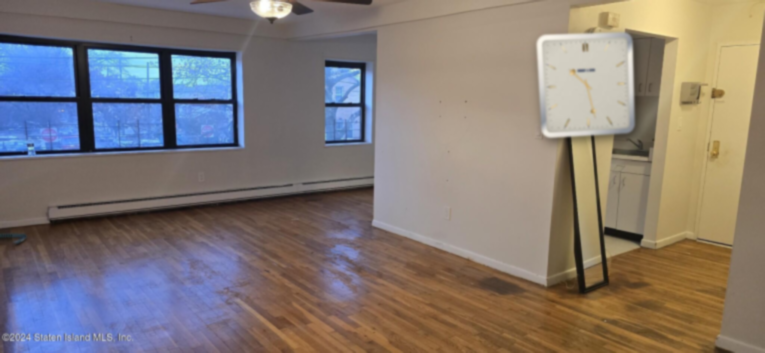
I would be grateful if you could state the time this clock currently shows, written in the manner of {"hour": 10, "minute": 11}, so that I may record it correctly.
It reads {"hour": 10, "minute": 28}
